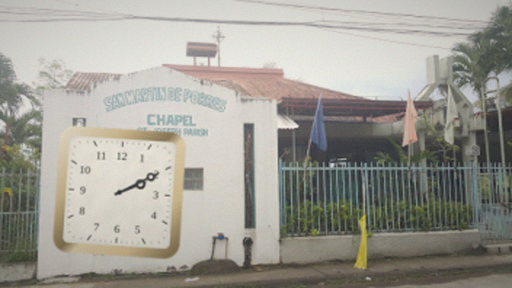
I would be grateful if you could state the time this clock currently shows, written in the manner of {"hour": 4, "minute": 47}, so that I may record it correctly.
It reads {"hour": 2, "minute": 10}
